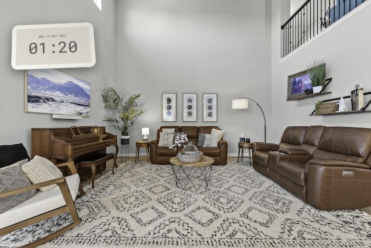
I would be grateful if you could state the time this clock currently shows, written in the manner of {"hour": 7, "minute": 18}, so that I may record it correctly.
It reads {"hour": 1, "minute": 20}
